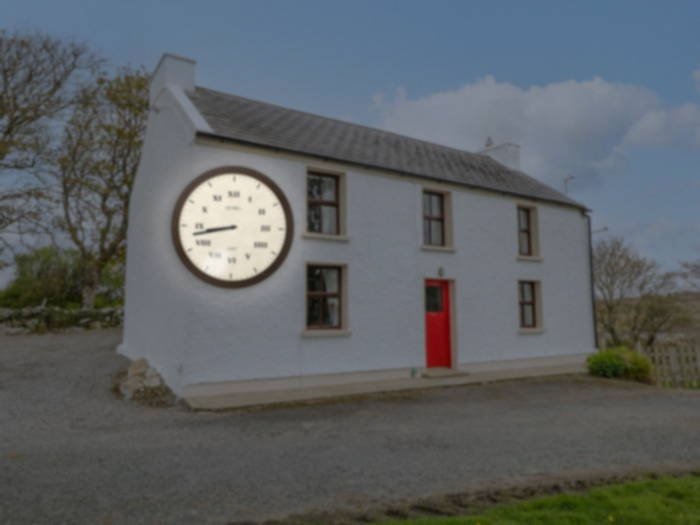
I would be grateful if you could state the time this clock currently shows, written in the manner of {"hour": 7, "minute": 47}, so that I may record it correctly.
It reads {"hour": 8, "minute": 43}
